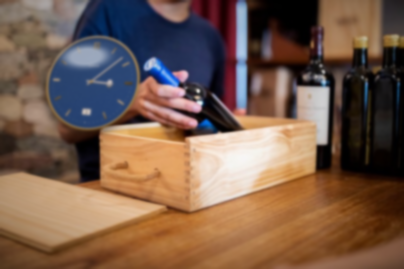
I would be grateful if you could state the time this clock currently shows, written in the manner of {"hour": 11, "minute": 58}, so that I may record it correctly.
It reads {"hour": 3, "minute": 8}
